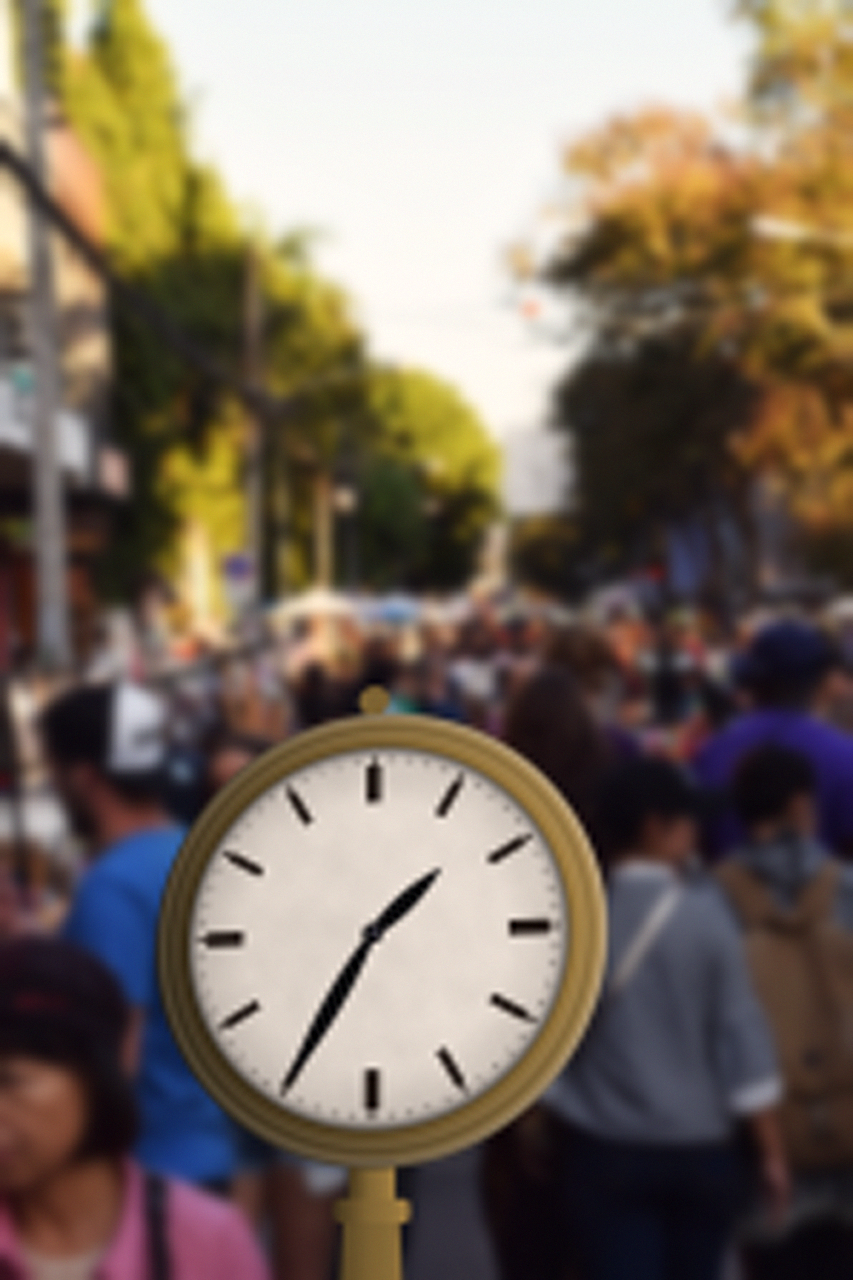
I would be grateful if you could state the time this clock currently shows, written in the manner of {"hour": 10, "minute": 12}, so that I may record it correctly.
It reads {"hour": 1, "minute": 35}
